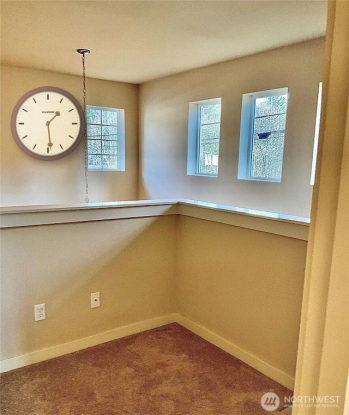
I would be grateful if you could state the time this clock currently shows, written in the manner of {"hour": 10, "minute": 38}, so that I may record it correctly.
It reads {"hour": 1, "minute": 29}
